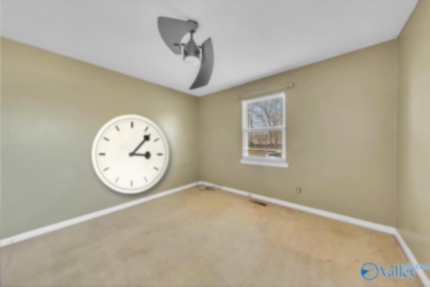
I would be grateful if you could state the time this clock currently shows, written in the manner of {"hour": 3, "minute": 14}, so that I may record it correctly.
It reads {"hour": 3, "minute": 7}
